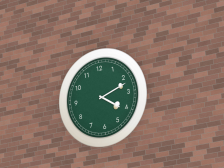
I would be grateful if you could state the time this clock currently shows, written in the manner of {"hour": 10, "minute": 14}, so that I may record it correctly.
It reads {"hour": 4, "minute": 12}
